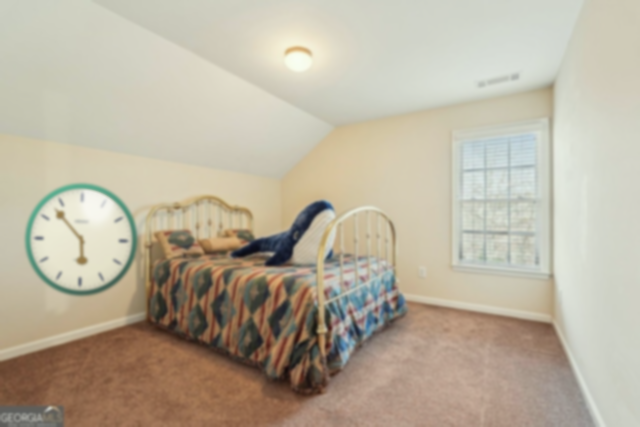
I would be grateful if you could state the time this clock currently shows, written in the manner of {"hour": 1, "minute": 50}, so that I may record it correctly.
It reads {"hour": 5, "minute": 53}
